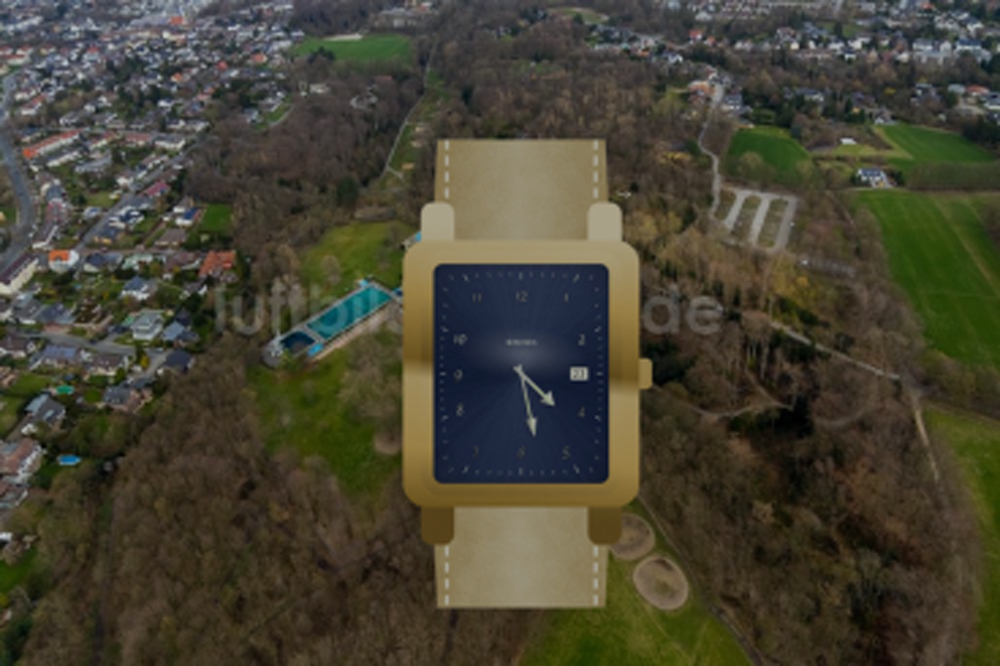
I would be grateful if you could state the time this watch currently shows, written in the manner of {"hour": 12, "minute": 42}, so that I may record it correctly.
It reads {"hour": 4, "minute": 28}
